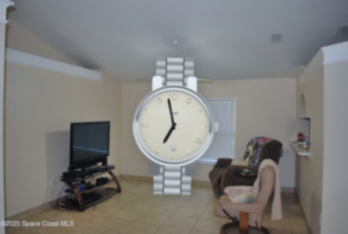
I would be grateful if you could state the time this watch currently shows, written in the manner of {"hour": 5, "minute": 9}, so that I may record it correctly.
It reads {"hour": 6, "minute": 58}
